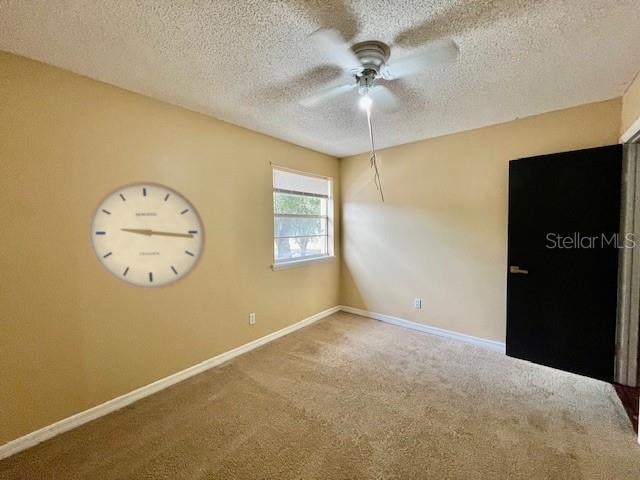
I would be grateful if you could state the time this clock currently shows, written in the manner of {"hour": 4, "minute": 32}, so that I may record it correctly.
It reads {"hour": 9, "minute": 16}
